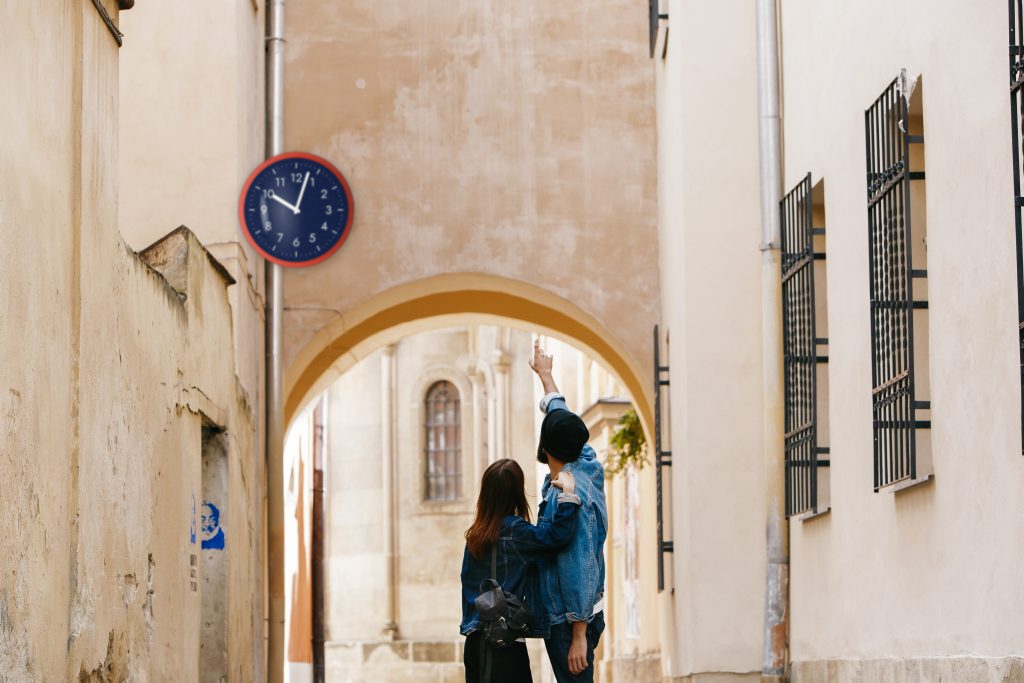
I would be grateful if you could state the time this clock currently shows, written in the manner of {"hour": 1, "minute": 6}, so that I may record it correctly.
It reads {"hour": 10, "minute": 3}
